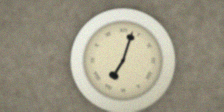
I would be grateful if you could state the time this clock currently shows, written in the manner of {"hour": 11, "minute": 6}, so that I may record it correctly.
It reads {"hour": 7, "minute": 3}
